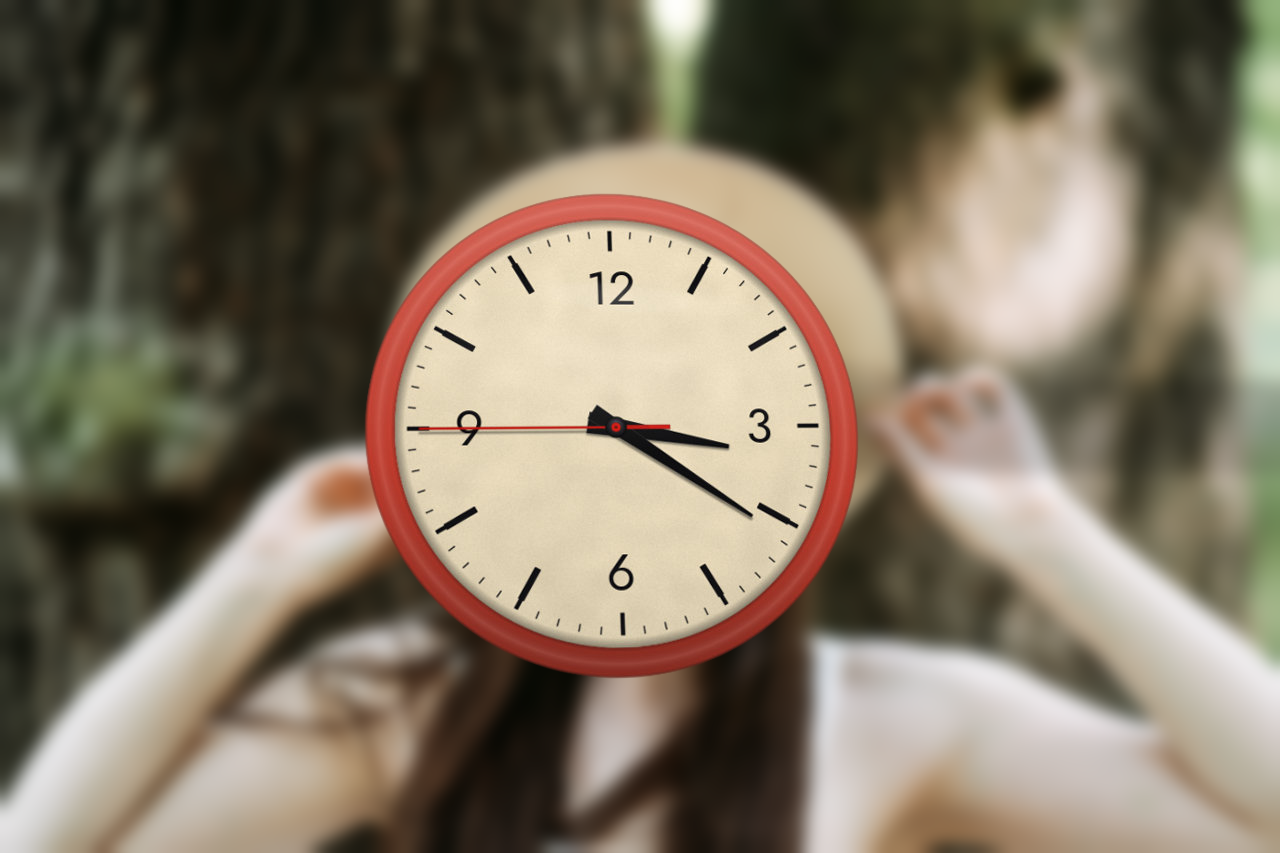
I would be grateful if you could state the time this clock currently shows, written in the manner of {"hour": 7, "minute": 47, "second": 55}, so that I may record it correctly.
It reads {"hour": 3, "minute": 20, "second": 45}
